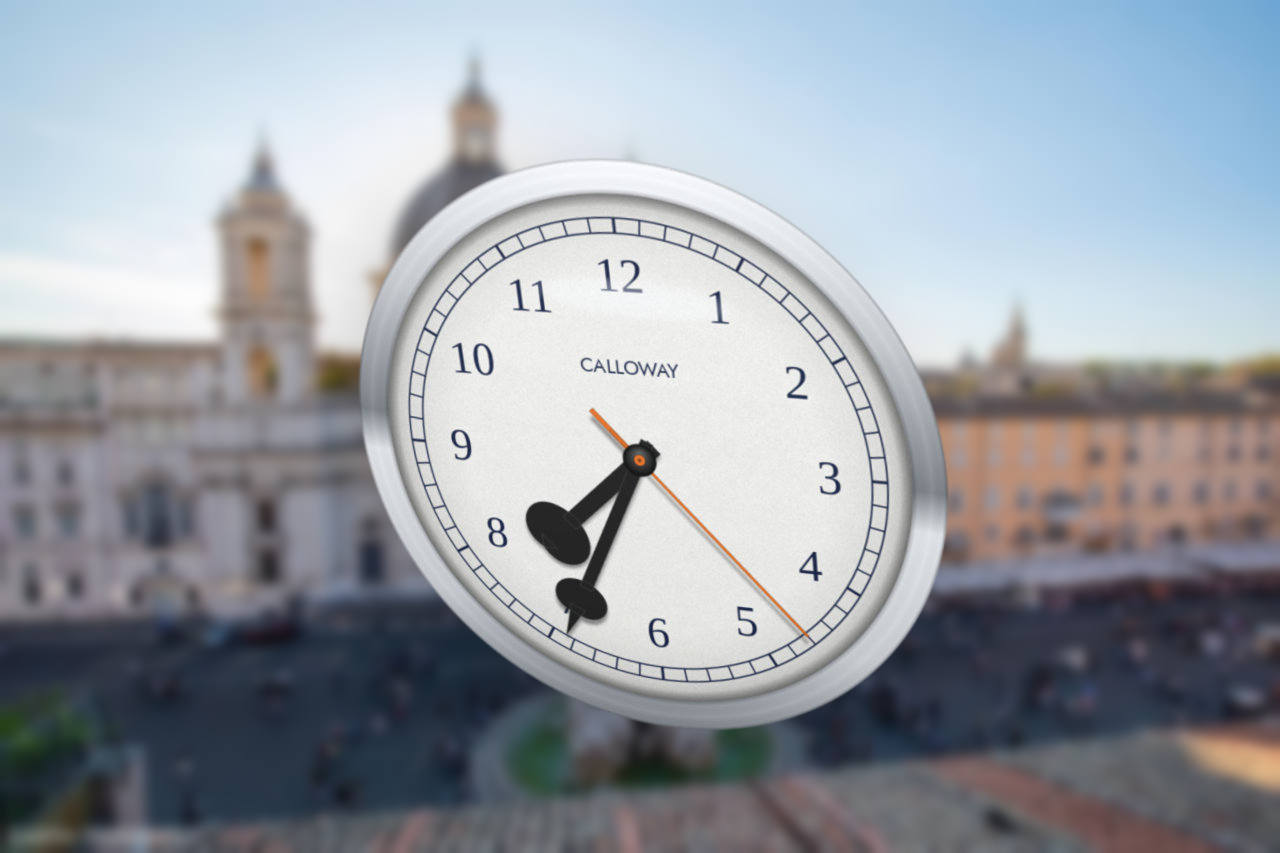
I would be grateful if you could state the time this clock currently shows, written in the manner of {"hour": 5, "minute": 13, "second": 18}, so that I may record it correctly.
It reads {"hour": 7, "minute": 34, "second": 23}
